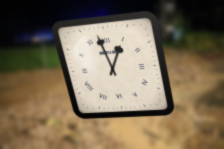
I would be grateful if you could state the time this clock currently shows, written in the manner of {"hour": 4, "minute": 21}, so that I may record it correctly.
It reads {"hour": 12, "minute": 58}
